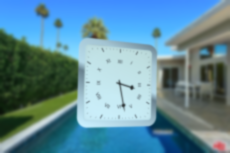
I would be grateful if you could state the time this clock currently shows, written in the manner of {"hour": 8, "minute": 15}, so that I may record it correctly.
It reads {"hour": 3, "minute": 28}
